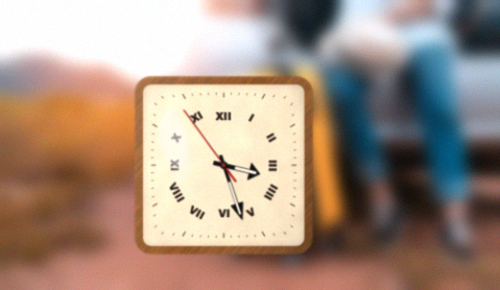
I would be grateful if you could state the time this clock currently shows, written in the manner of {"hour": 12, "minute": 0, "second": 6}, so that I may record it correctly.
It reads {"hour": 3, "minute": 26, "second": 54}
